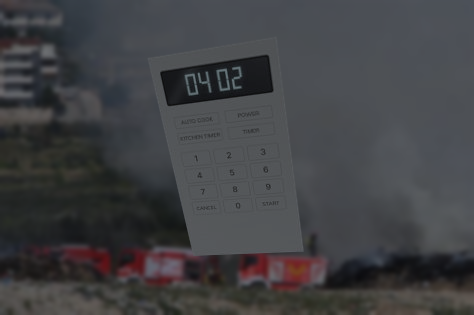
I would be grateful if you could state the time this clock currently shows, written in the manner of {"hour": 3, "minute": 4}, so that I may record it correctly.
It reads {"hour": 4, "minute": 2}
